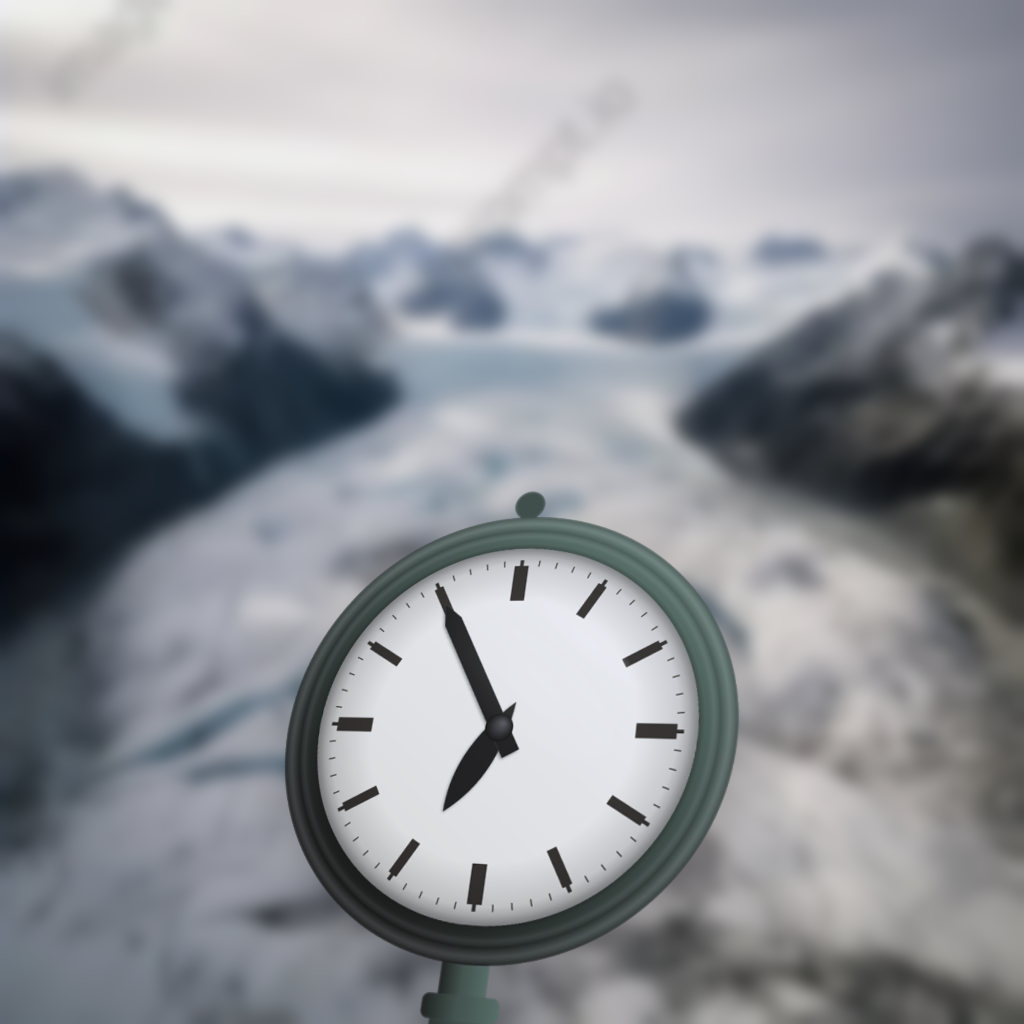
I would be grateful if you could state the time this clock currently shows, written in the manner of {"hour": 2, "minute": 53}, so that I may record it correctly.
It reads {"hour": 6, "minute": 55}
